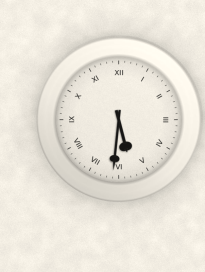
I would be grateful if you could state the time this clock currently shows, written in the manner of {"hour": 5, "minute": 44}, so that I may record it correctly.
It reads {"hour": 5, "minute": 31}
